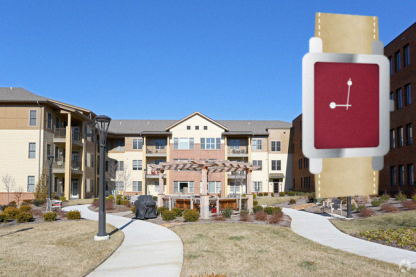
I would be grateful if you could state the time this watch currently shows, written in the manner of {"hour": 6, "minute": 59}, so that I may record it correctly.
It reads {"hour": 9, "minute": 1}
